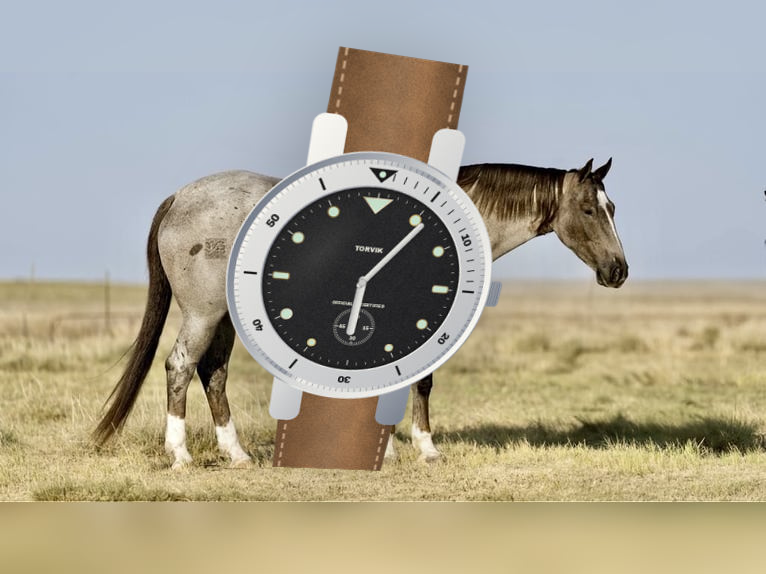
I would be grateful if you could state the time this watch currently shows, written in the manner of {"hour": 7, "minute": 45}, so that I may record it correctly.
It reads {"hour": 6, "minute": 6}
